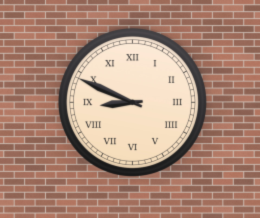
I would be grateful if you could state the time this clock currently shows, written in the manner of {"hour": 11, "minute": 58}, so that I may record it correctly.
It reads {"hour": 8, "minute": 49}
